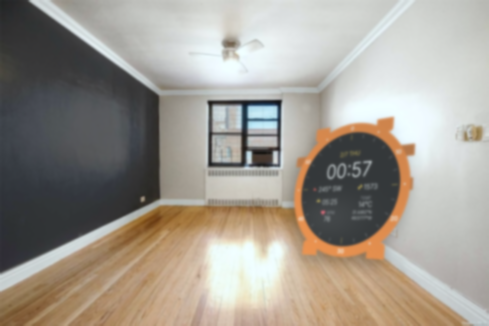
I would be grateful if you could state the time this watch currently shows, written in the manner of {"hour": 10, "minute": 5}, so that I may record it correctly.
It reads {"hour": 0, "minute": 57}
